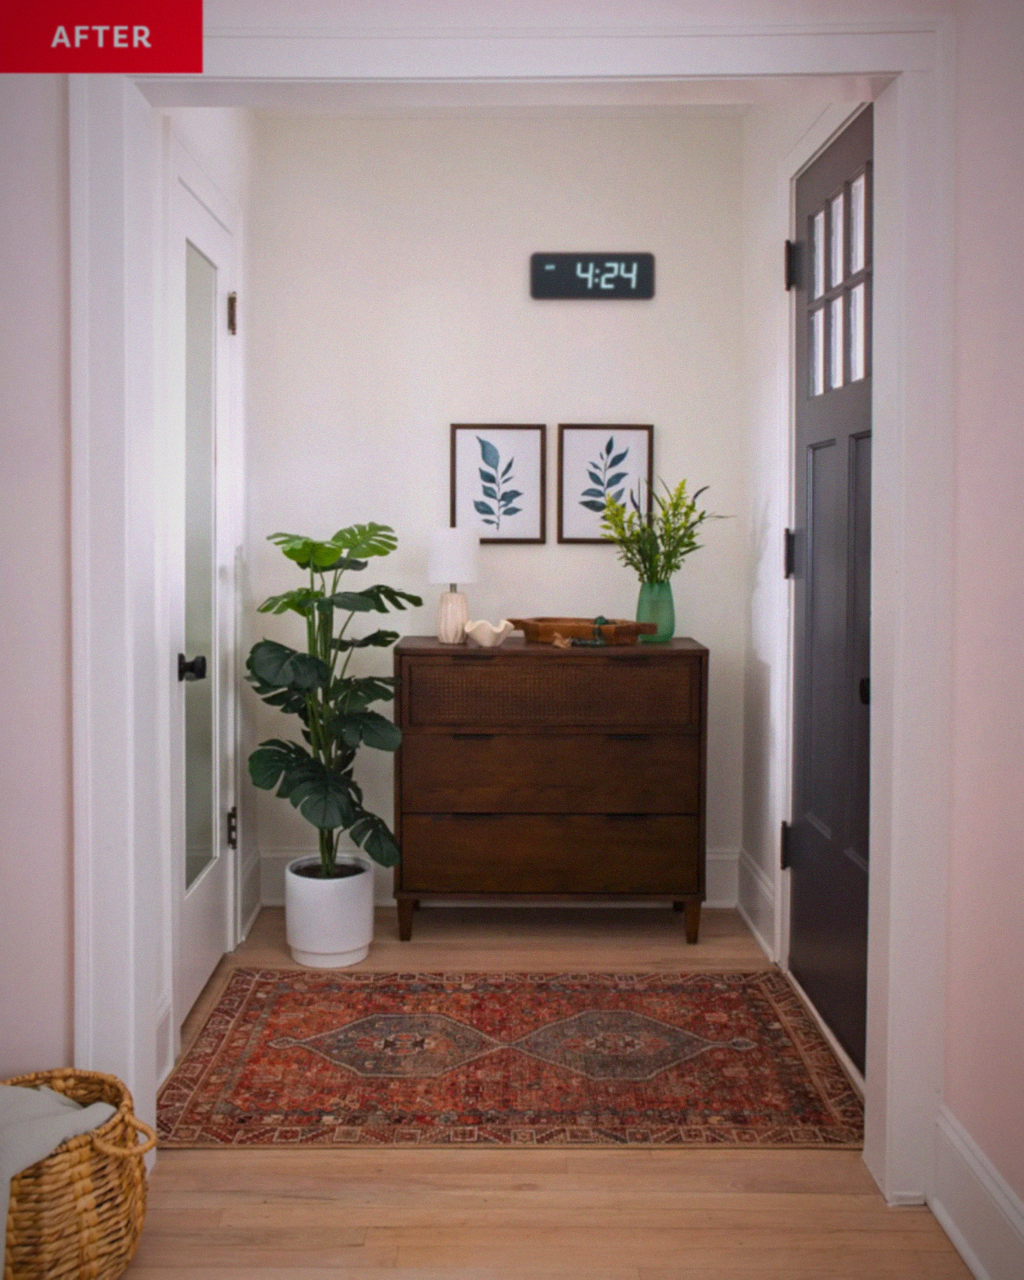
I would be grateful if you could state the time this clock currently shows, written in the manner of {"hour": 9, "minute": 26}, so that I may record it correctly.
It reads {"hour": 4, "minute": 24}
